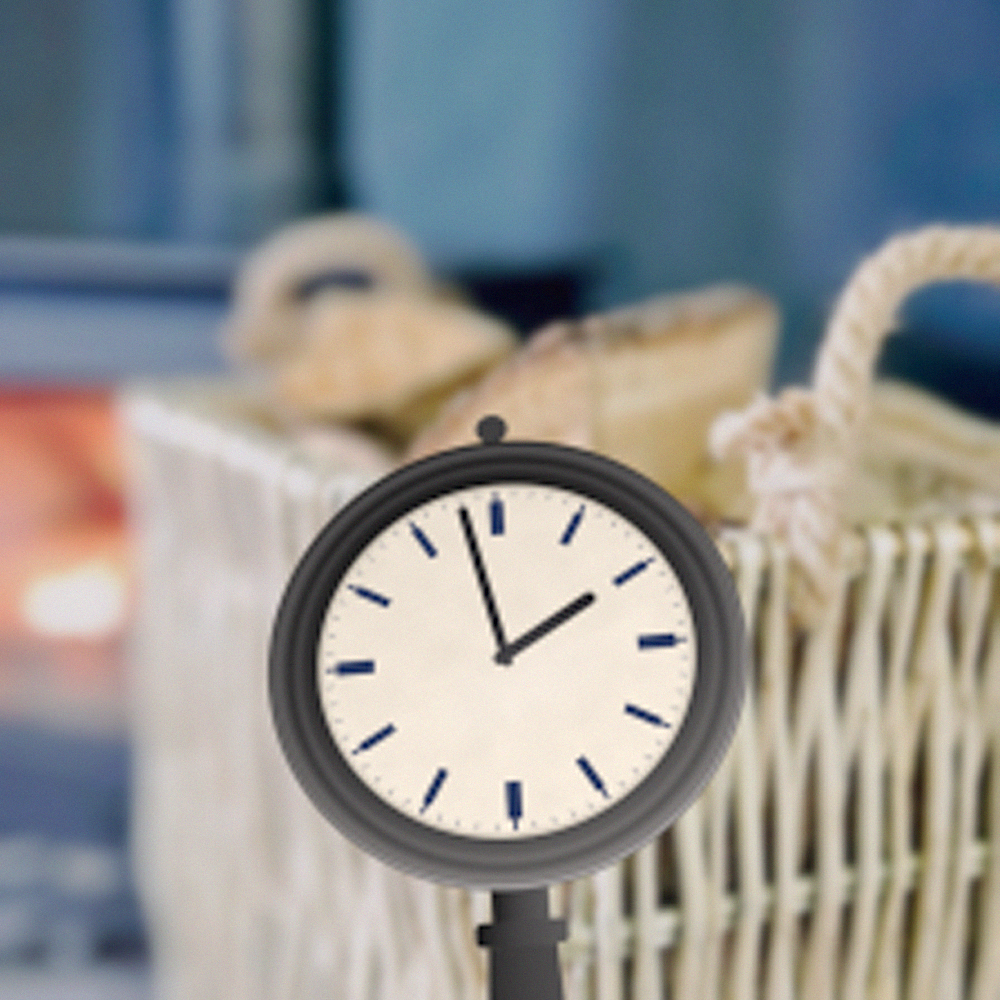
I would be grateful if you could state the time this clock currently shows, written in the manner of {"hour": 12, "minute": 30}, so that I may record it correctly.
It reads {"hour": 1, "minute": 58}
